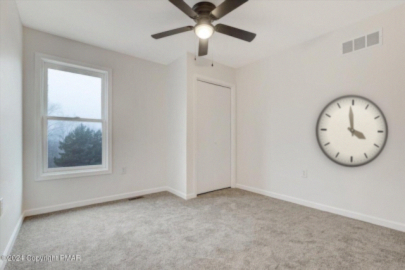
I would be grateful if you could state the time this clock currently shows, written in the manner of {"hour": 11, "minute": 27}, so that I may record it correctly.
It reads {"hour": 3, "minute": 59}
